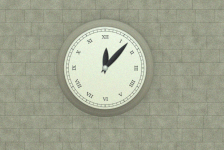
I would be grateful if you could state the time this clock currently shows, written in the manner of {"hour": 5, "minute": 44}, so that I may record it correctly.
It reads {"hour": 12, "minute": 7}
